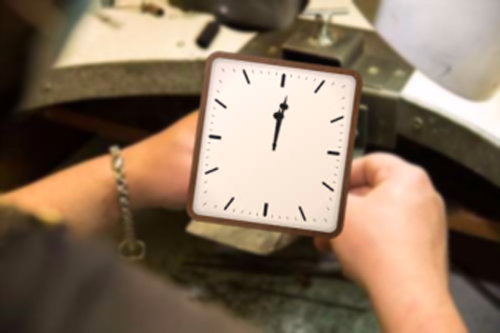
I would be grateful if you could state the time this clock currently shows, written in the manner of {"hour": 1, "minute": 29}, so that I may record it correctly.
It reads {"hour": 12, "minute": 1}
